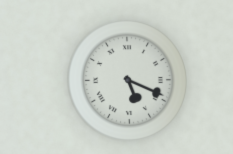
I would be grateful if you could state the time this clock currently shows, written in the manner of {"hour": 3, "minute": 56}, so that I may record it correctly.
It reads {"hour": 5, "minute": 19}
